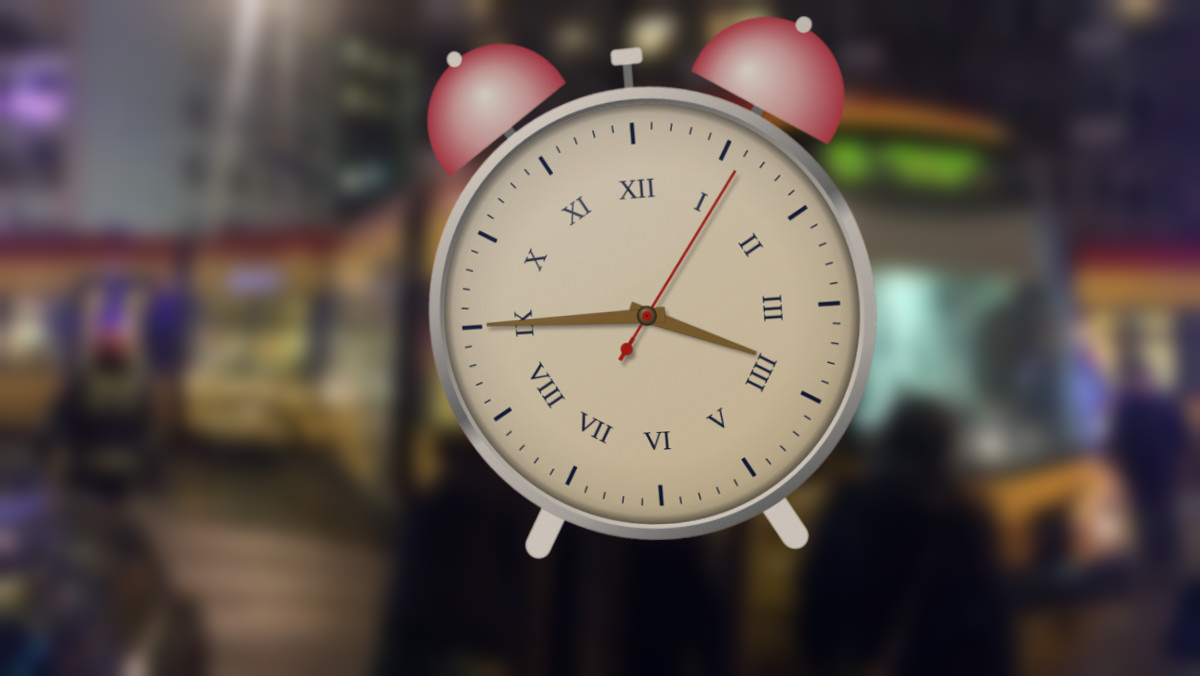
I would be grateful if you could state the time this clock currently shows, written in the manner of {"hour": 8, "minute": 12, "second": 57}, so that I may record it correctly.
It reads {"hour": 3, "minute": 45, "second": 6}
